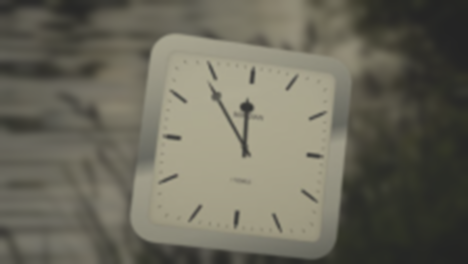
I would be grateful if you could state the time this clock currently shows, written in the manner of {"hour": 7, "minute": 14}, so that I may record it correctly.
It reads {"hour": 11, "minute": 54}
